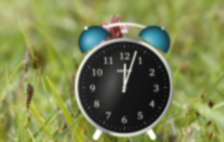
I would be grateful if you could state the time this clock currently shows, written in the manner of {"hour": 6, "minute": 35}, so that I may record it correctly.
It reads {"hour": 12, "minute": 3}
